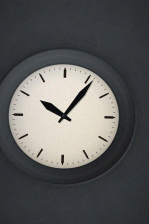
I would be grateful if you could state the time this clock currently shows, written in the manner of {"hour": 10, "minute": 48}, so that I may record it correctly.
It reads {"hour": 10, "minute": 6}
